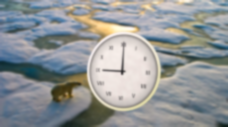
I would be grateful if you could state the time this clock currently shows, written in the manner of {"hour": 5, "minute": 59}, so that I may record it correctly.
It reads {"hour": 9, "minute": 0}
